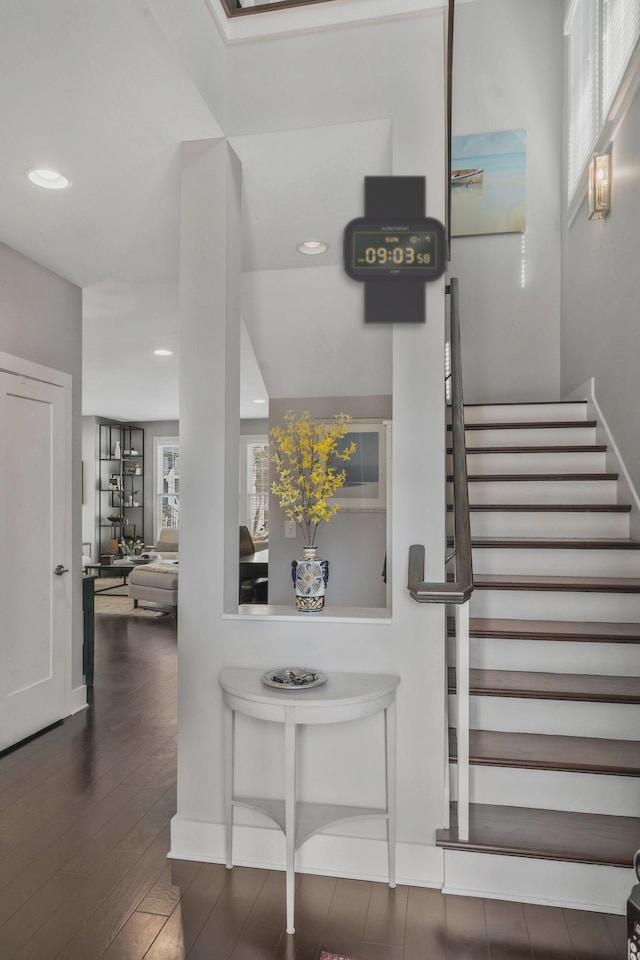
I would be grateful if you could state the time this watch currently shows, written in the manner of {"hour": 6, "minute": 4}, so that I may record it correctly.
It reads {"hour": 9, "minute": 3}
